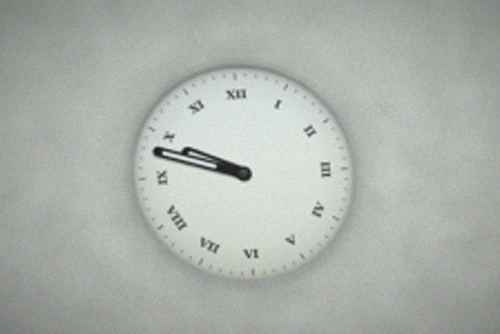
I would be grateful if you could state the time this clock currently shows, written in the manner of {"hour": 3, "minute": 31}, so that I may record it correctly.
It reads {"hour": 9, "minute": 48}
